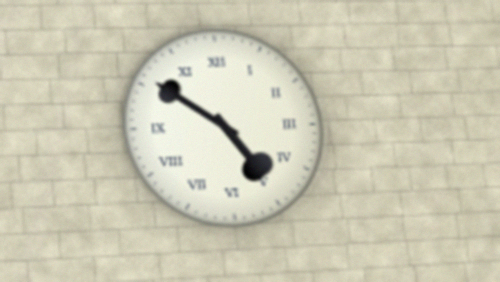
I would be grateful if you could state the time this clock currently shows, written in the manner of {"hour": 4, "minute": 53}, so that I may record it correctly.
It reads {"hour": 4, "minute": 51}
